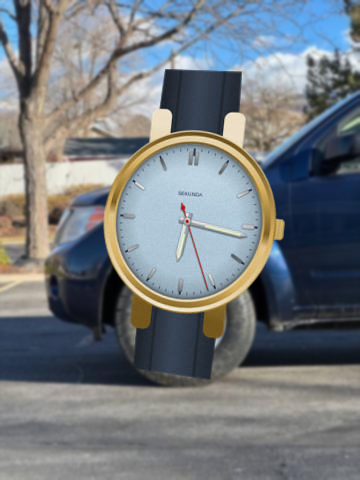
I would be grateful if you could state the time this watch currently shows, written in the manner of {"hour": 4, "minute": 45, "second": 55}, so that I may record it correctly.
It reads {"hour": 6, "minute": 16, "second": 26}
